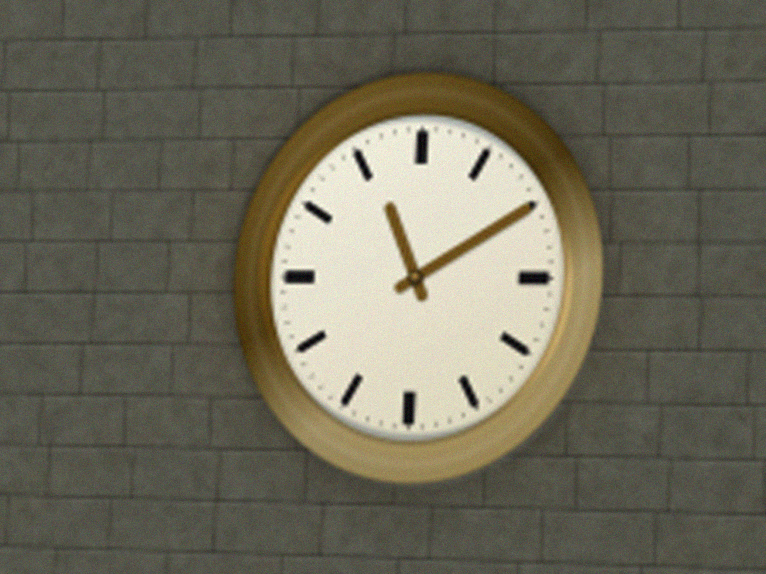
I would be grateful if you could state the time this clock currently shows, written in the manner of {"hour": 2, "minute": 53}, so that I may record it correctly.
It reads {"hour": 11, "minute": 10}
